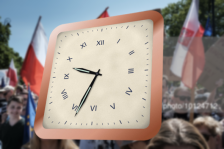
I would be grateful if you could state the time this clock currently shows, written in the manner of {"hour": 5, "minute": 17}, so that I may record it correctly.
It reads {"hour": 9, "minute": 34}
